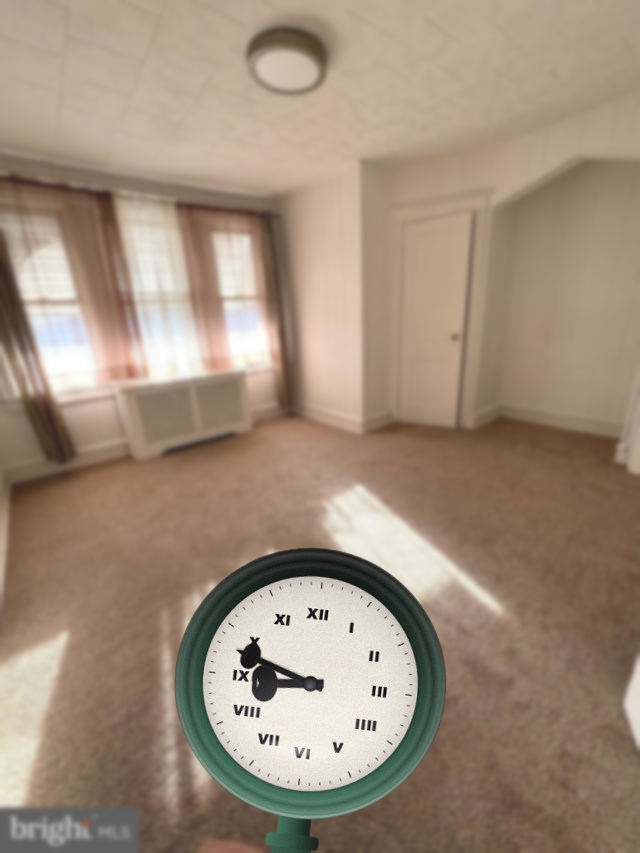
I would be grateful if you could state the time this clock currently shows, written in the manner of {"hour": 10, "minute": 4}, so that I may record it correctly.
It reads {"hour": 8, "minute": 48}
